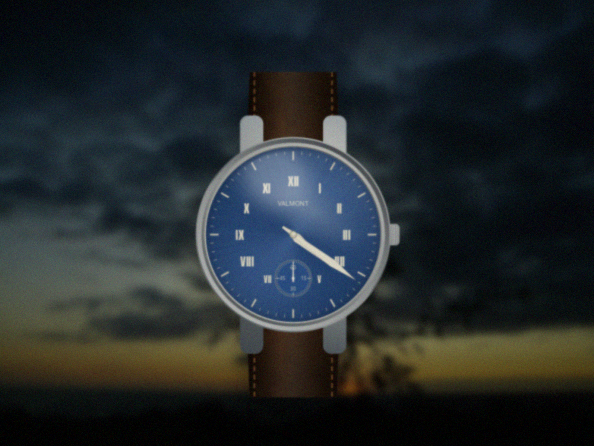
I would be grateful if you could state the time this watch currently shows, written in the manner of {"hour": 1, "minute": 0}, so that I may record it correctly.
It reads {"hour": 4, "minute": 21}
